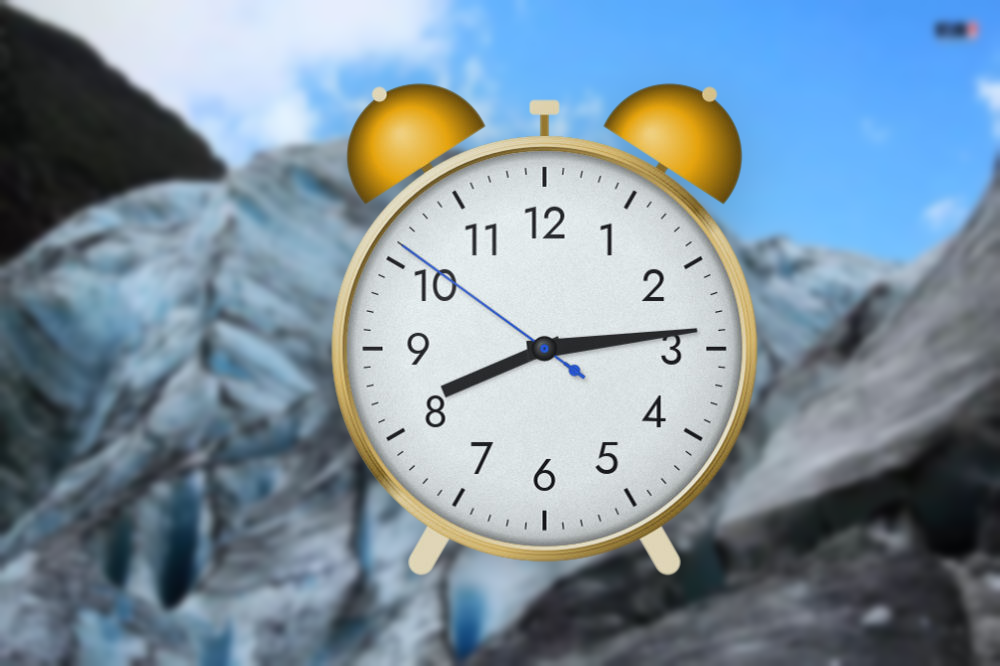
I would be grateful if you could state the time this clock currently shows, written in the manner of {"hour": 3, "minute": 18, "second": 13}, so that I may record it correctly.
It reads {"hour": 8, "minute": 13, "second": 51}
